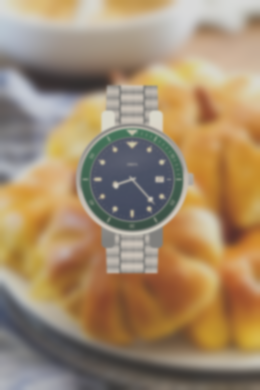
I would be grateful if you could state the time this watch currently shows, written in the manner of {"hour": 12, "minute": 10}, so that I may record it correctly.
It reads {"hour": 8, "minute": 23}
